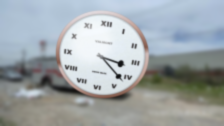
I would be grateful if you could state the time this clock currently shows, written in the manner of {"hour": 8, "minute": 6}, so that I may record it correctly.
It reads {"hour": 3, "minute": 22}
